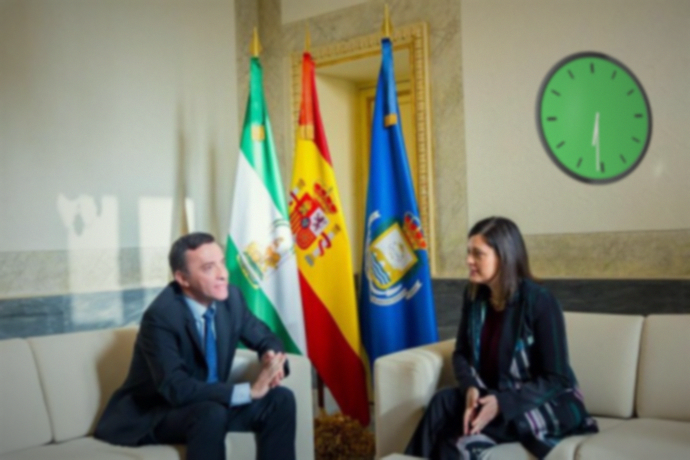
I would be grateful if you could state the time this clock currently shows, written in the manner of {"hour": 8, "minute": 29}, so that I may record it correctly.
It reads {"hour": 6, "minute": 31}
